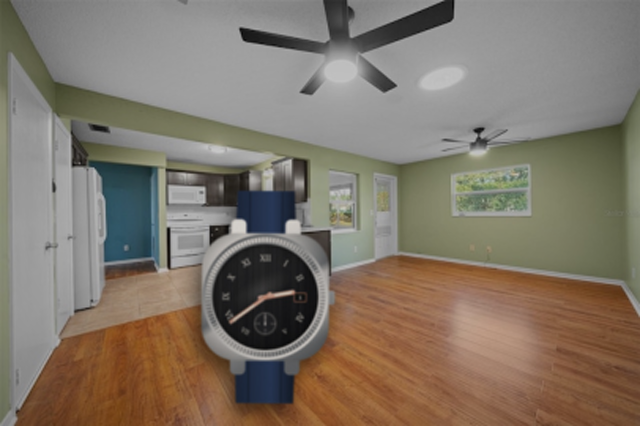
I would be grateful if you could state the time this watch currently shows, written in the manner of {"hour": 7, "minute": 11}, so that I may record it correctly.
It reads {"hour": 2, "minute": 39}
